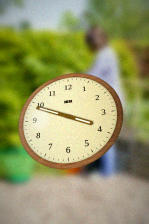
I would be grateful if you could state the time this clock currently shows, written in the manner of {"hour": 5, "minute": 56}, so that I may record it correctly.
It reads {"hour": 3, "minute": 49}
